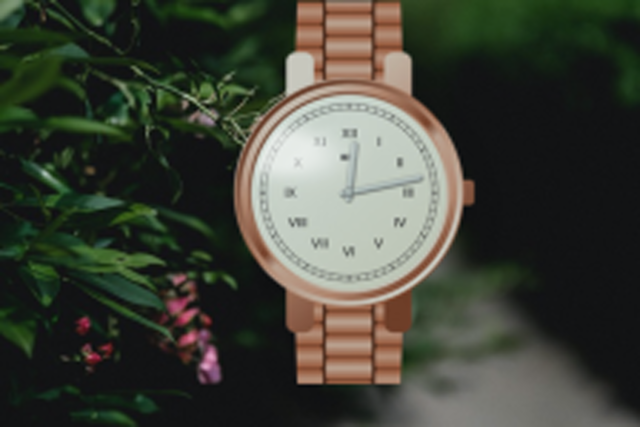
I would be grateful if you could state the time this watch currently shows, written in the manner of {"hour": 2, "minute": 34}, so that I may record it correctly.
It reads {"hour": 12, "minute": 13}
